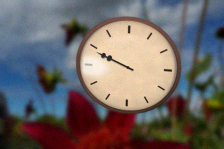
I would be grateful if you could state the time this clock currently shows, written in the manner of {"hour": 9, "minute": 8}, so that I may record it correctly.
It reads {"hour": 9, "minute": 49}
